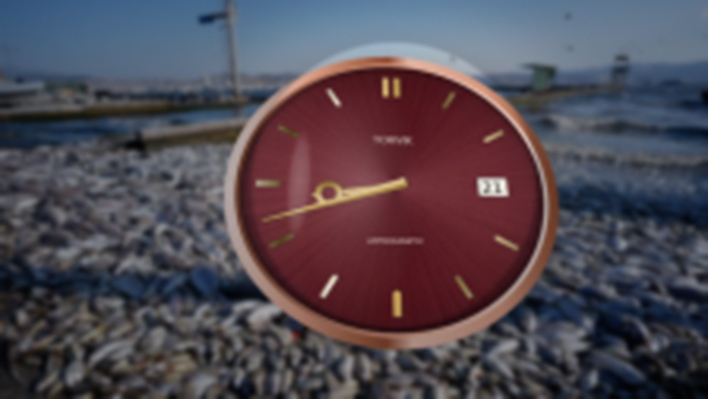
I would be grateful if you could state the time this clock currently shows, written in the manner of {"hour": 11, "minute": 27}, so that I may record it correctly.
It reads {"hour": 8, "minute": 42}
